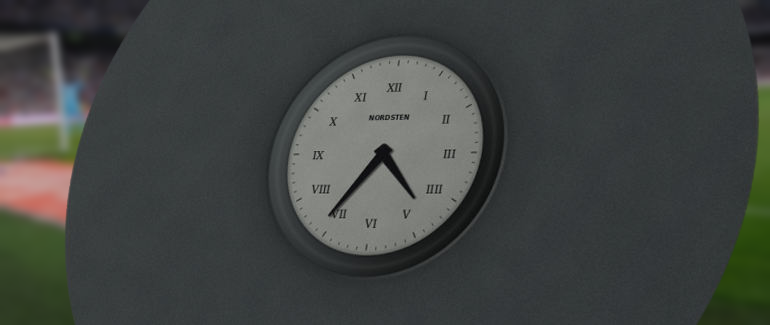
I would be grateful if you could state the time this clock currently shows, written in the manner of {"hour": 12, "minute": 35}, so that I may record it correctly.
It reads {"hour": 4, "minute": 36}
